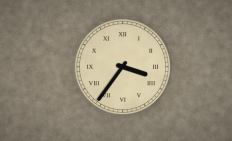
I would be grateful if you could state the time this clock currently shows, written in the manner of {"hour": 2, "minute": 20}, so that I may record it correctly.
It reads {"hour": 3, "minute": 36}
